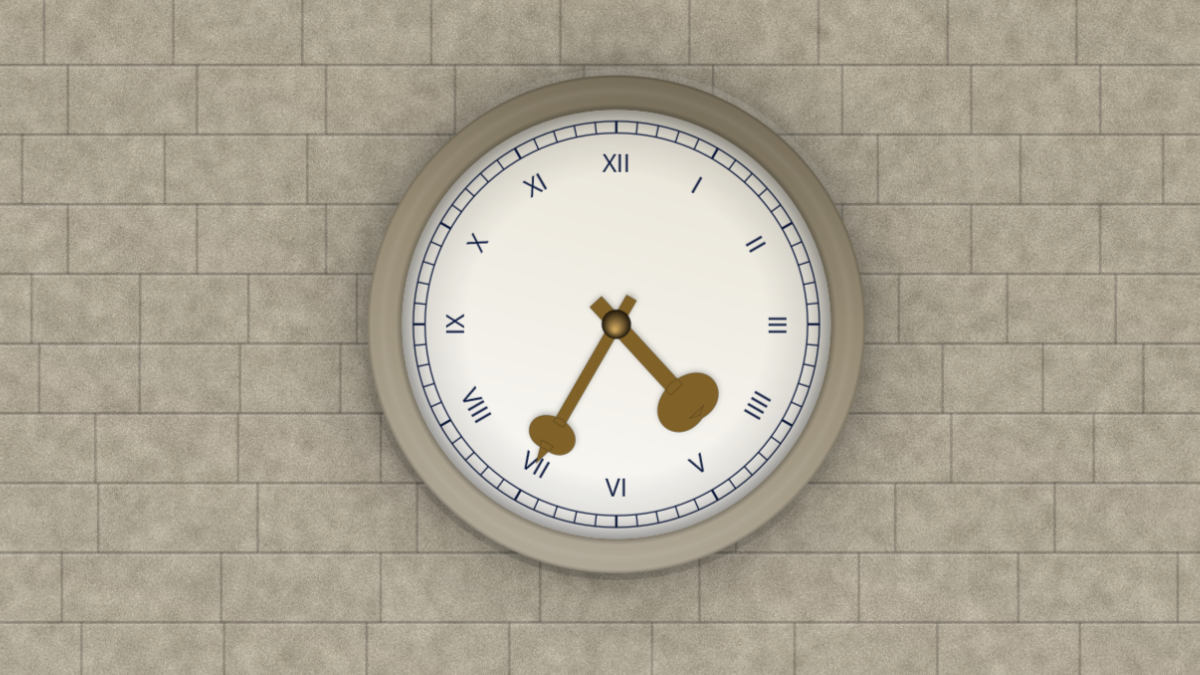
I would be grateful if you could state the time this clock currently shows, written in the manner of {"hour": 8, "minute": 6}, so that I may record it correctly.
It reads {"hour": 4, "minute": 35}
